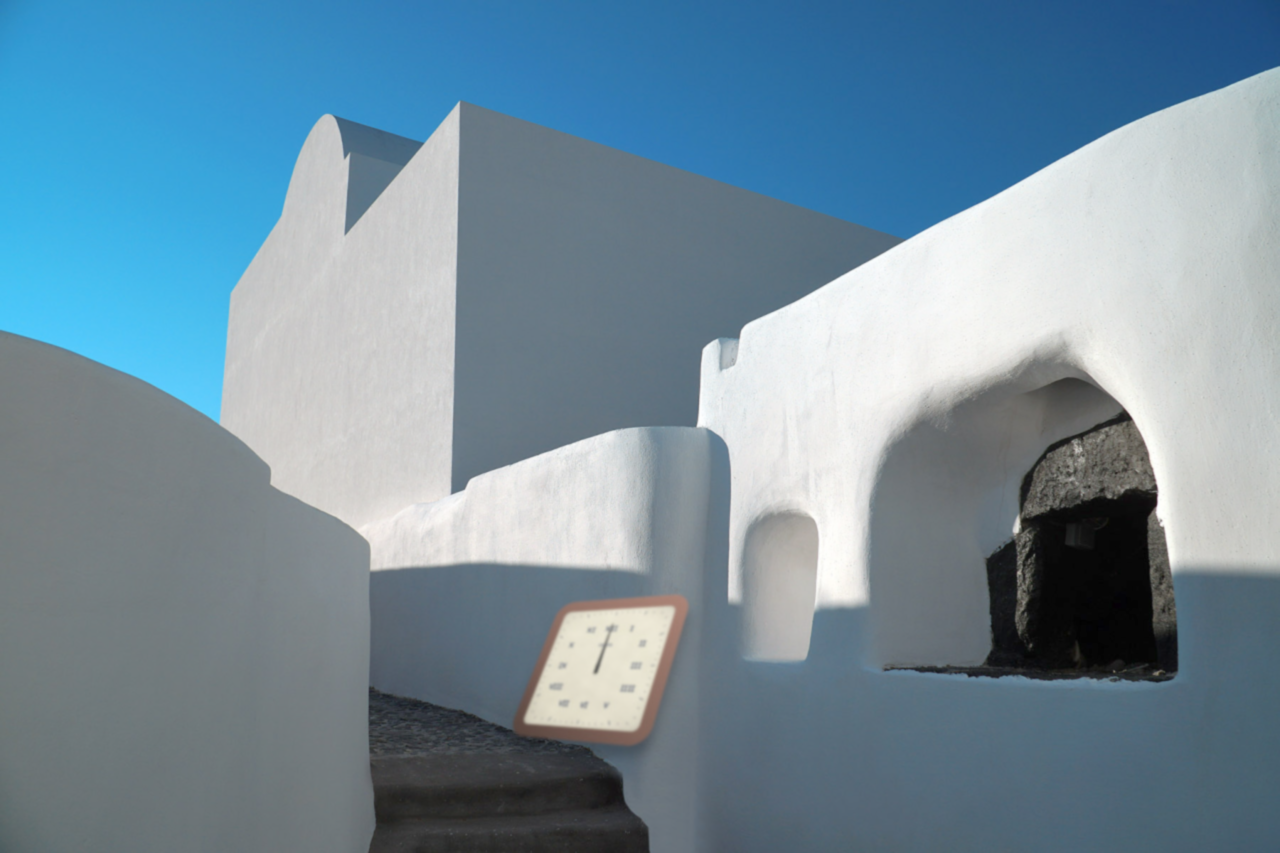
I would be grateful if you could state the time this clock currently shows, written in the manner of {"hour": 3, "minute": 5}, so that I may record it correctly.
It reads {"hour": 12, "minute": 0}
